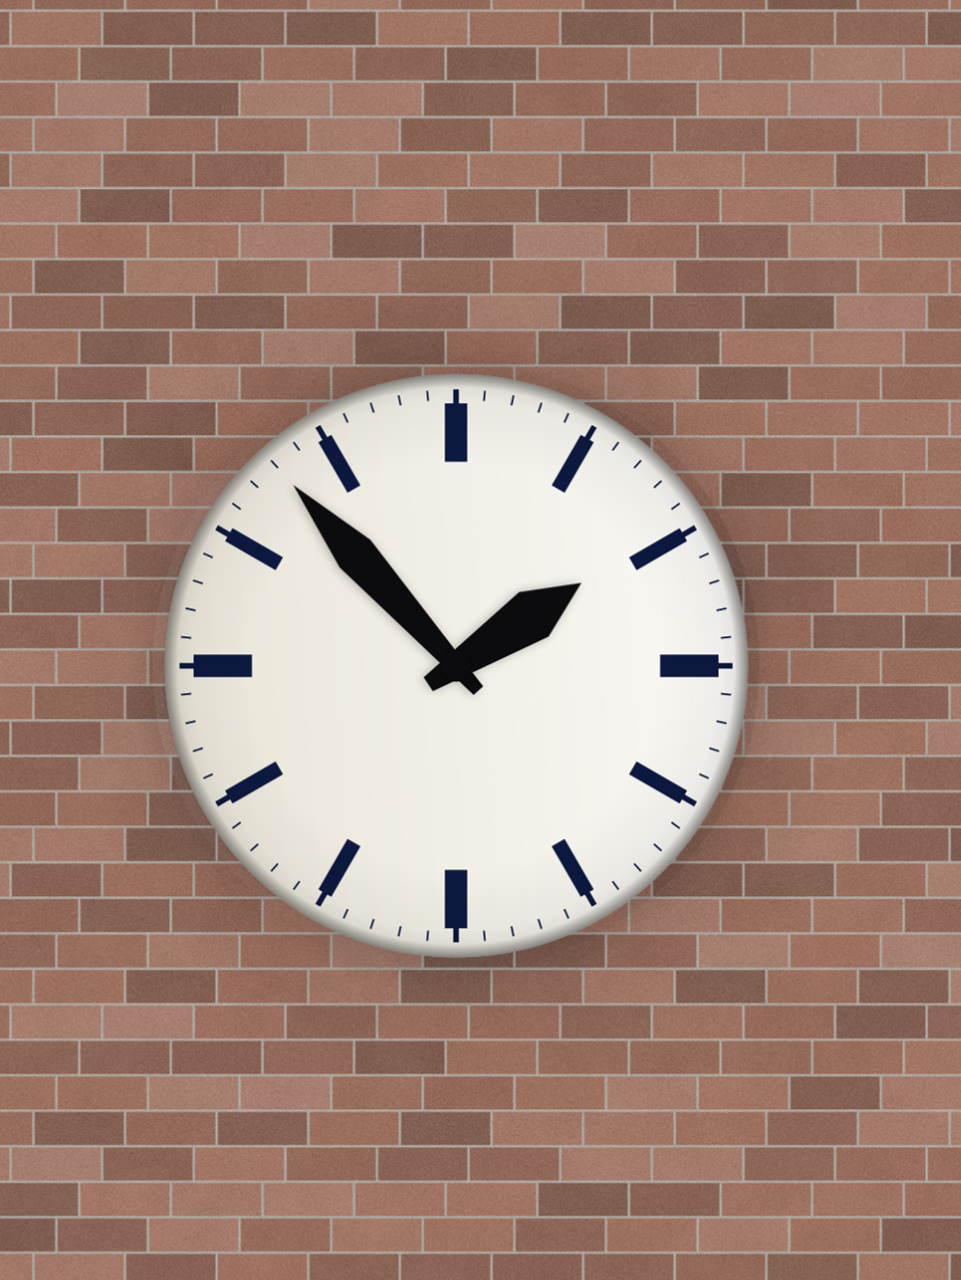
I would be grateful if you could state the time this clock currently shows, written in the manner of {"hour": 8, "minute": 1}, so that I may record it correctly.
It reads {"hour": 1, "minute": 53}
